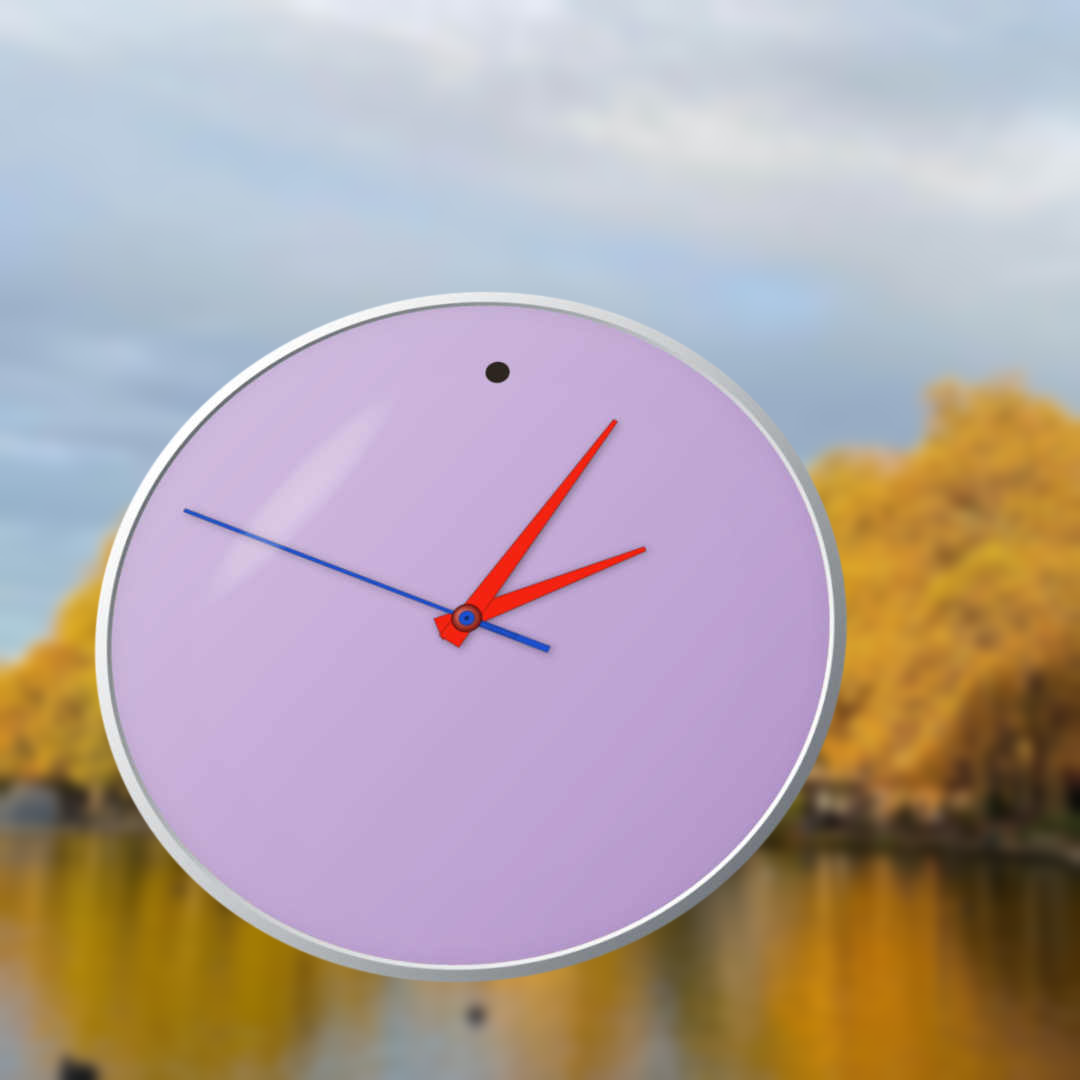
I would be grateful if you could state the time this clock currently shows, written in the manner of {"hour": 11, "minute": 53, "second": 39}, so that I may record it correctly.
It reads {"hour": 2, "minute": 4, "second": 48}
